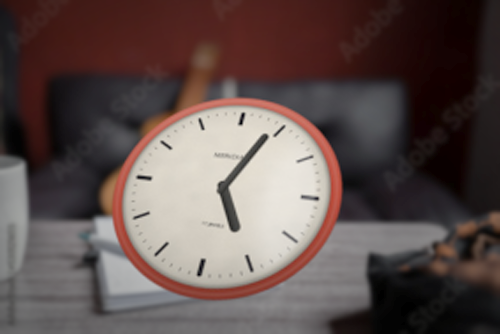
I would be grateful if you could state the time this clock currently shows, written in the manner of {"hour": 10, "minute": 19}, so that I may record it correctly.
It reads {"hour": 5, "minute": 4}
